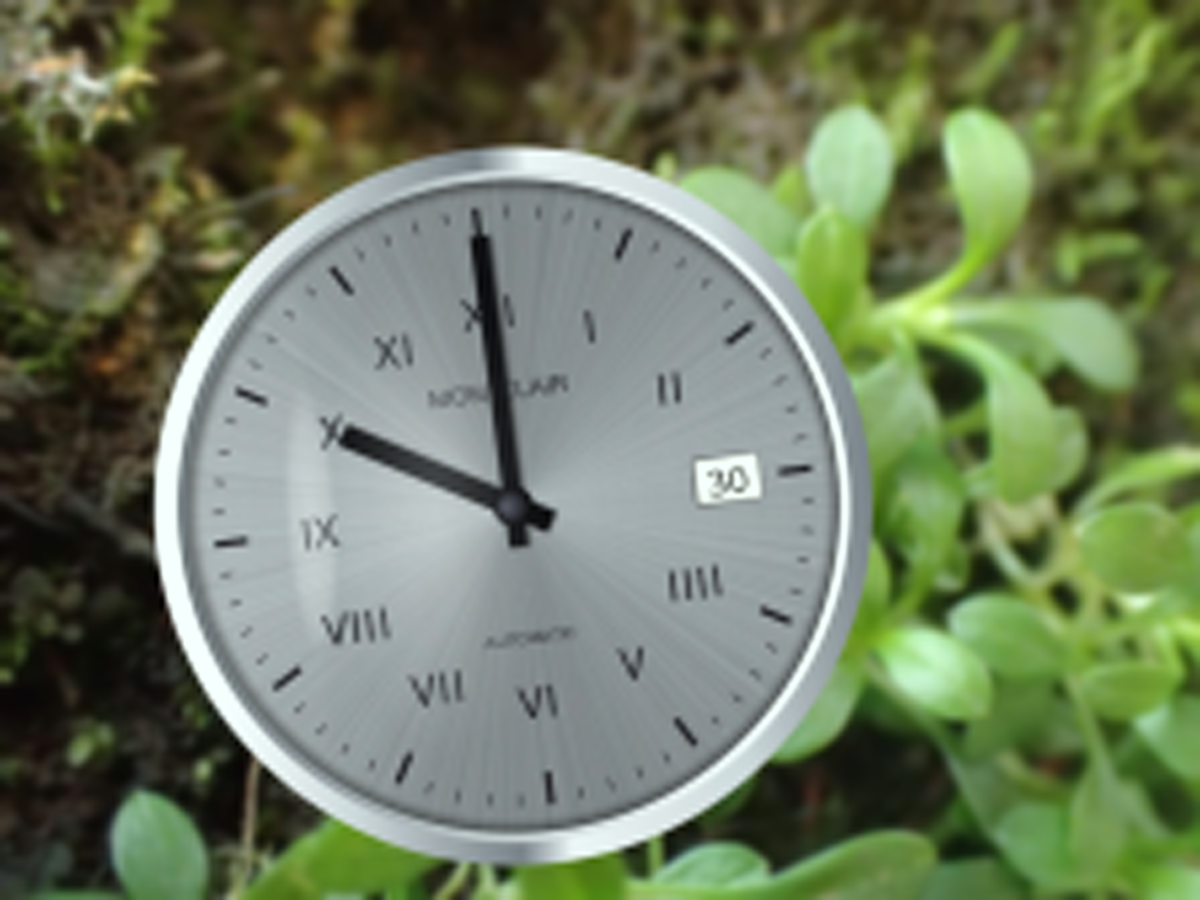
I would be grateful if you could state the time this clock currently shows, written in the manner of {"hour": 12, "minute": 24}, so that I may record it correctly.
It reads {"hour": 10, "minute": 0}
